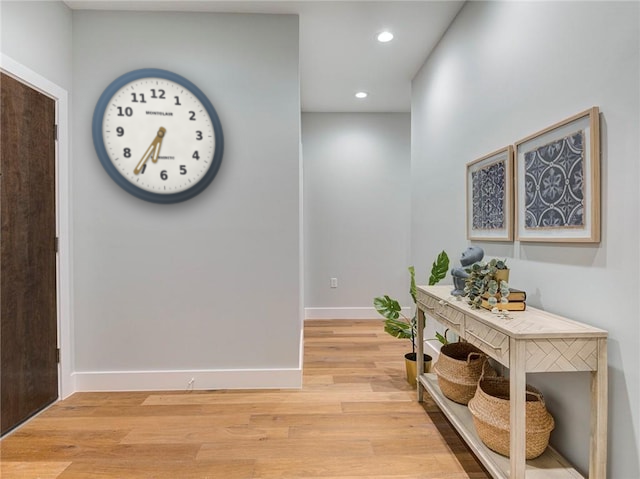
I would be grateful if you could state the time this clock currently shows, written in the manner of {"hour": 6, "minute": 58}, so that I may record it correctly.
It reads {"hour": 6, "minute": 36}
